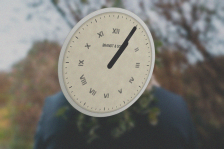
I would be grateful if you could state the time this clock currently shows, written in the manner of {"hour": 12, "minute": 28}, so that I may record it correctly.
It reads {"hour": 1, "minute": 5}
